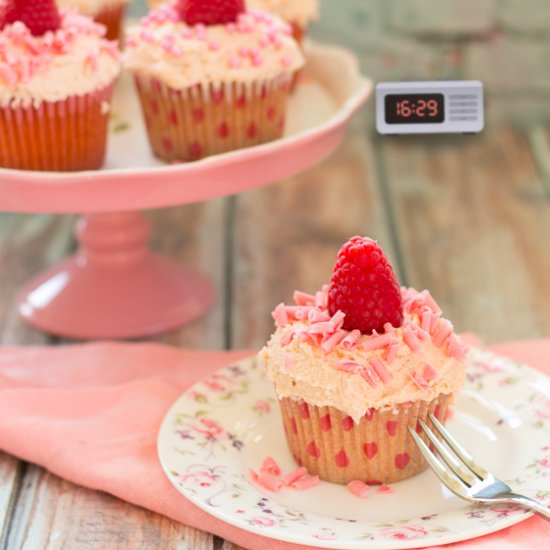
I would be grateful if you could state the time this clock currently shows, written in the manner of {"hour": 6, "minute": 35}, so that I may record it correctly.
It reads {"hour": 16, "minute": 29}
